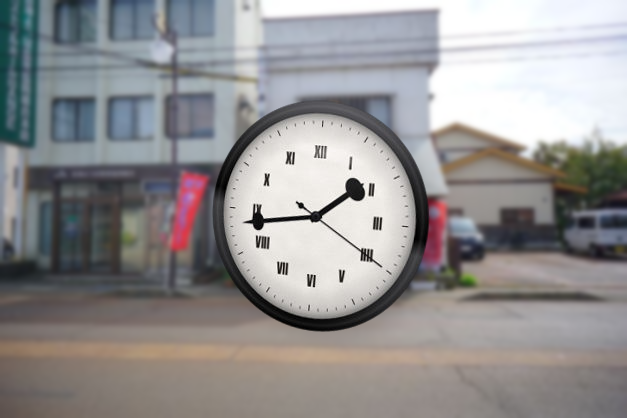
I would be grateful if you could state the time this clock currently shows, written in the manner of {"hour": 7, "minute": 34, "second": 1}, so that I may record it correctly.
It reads {"hour": 1, "minute": 43, "second": 20}
